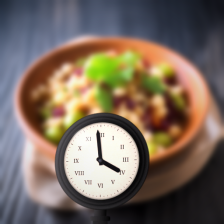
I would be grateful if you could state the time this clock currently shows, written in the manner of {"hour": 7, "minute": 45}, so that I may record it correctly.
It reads {"hour": 3, "minute": 59}
